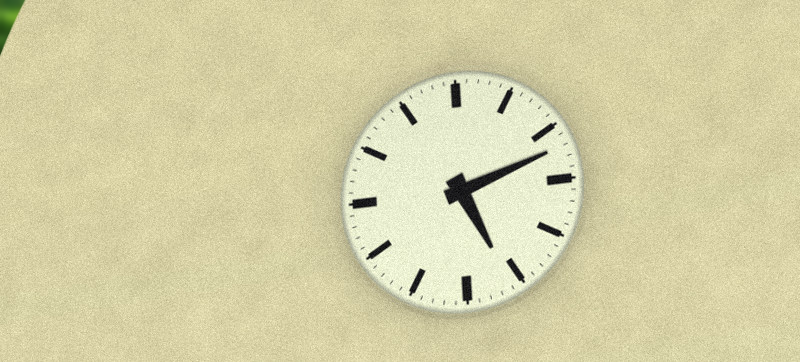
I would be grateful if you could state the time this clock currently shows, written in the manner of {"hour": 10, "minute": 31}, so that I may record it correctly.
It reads {"hour": 5, "minute": 12}
